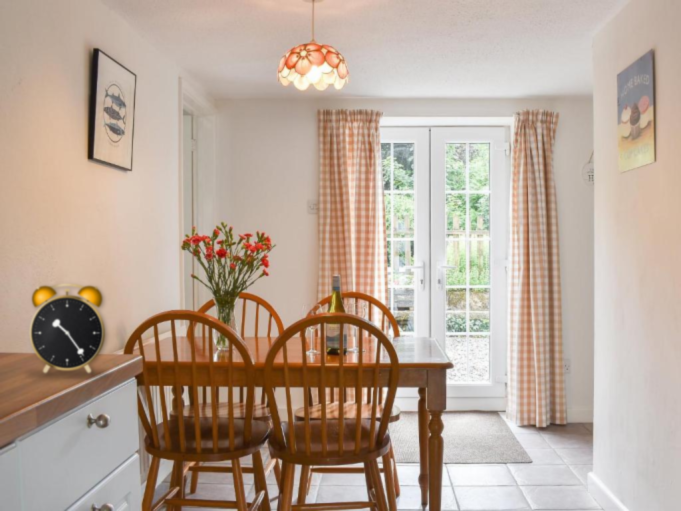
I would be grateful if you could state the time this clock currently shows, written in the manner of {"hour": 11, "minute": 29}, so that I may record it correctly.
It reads {"hour": 10, "minute": 24}
